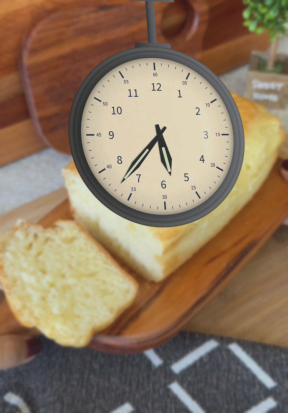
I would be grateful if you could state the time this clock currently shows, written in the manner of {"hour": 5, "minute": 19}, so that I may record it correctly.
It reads {"hour": 5, "minute": 37}
